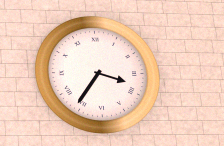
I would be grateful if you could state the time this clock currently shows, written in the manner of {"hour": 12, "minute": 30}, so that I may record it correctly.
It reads {"hour": 3, "minute": 36}
